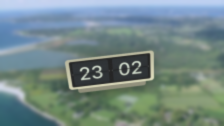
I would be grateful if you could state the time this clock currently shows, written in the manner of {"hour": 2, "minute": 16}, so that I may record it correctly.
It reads {"hour": 23, "minute": 2}
